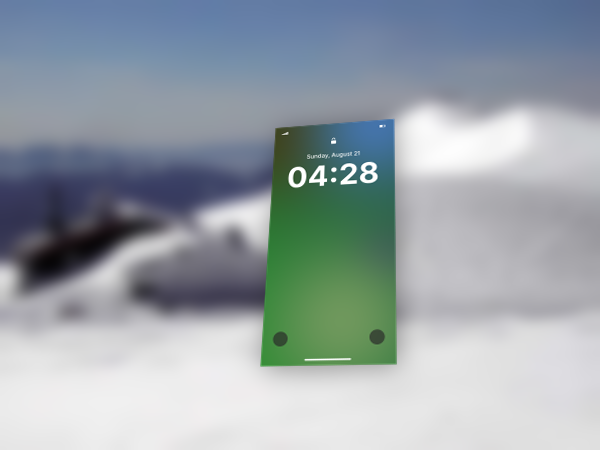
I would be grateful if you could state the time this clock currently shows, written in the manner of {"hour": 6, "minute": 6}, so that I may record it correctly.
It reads {"hour": 4, "minute": 28}
